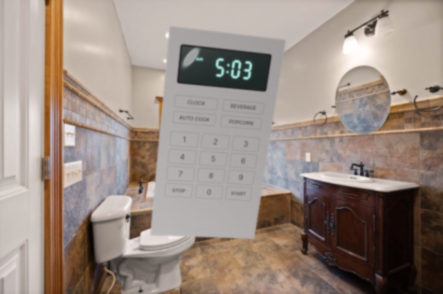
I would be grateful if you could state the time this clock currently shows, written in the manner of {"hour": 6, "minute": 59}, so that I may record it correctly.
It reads {"hour": 5, "minute": 3}
